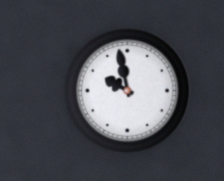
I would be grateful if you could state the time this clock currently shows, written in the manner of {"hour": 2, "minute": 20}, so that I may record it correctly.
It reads {"hour": 9, "minute": 58}
